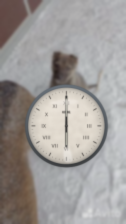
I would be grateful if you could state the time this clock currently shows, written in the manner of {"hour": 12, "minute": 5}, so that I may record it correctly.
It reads {"hour": 6, "minute": 0}
